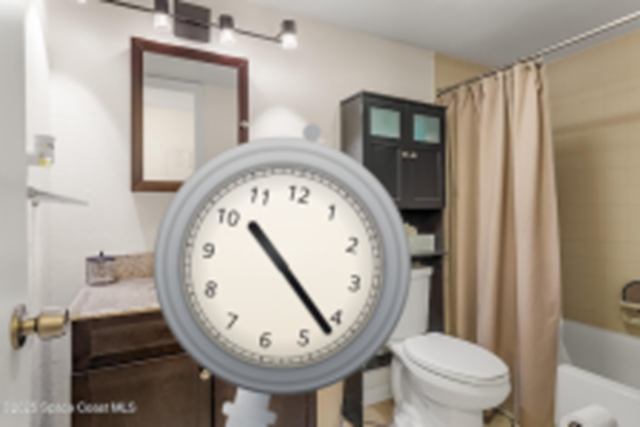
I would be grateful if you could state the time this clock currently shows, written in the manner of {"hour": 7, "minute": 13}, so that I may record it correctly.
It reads {"hour": 10, "minute": 22}
